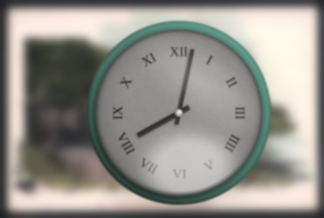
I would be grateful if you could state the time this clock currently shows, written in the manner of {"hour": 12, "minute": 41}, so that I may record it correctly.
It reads {"hour": 8, "minute": 2}
